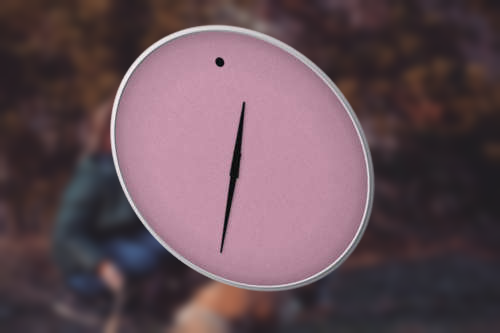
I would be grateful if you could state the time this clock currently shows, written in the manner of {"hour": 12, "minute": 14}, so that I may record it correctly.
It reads {"hour": 12, "minute": 33}
